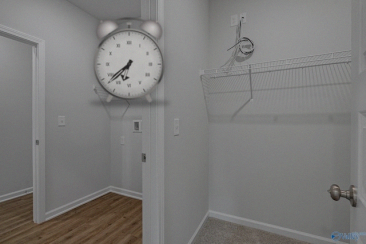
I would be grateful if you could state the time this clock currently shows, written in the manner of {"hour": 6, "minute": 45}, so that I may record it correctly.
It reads {"hour": 6, "minute": 38}
